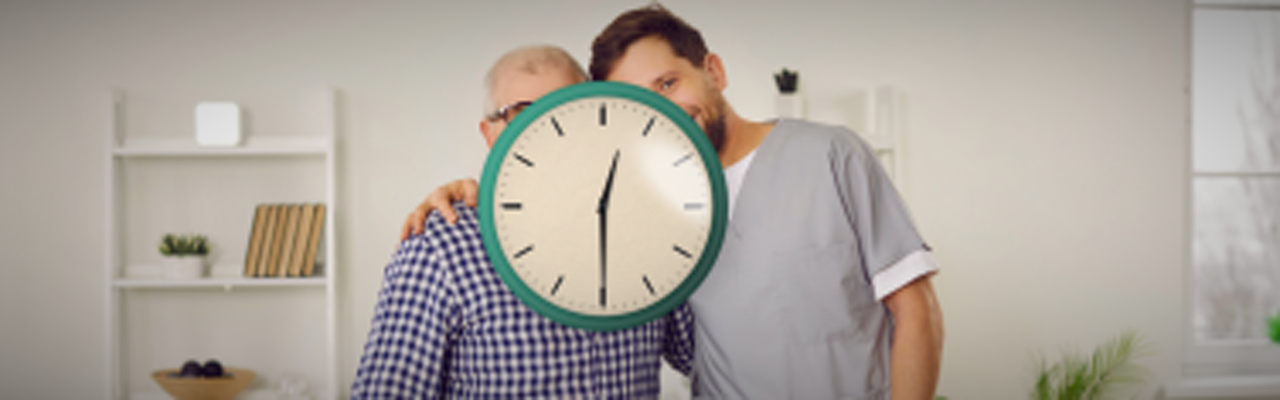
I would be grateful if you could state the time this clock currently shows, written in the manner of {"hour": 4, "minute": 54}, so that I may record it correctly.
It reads {"hour": 12, "minute": 30}
